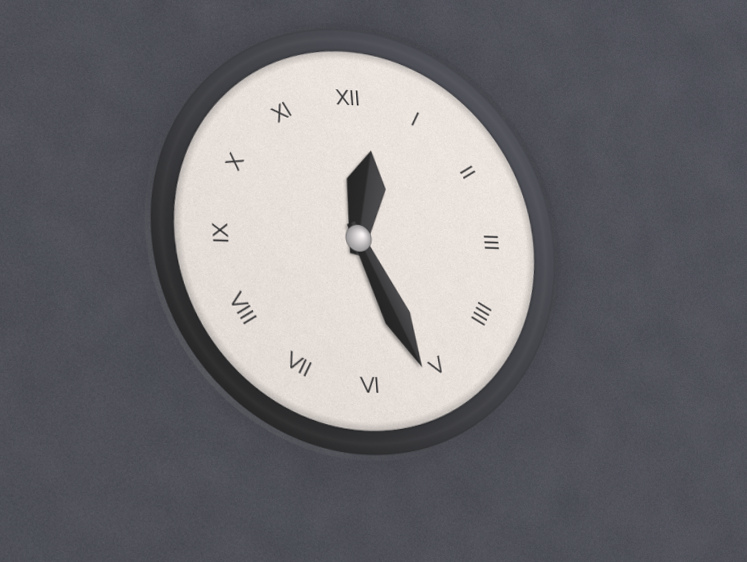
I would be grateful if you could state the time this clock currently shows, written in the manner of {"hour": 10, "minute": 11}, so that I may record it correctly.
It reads {"hour": 12, "minute": 26}
